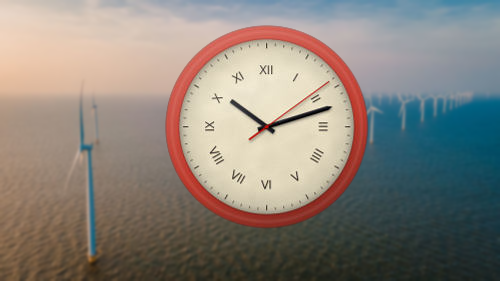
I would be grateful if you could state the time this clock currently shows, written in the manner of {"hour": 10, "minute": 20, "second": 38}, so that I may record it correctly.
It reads {"hour": 10, "minute": 12, "second": 9}
